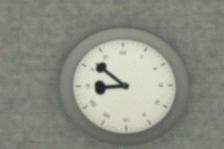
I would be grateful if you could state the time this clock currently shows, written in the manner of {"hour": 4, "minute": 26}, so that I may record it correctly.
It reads {"hour": 8, "minute": 52}
